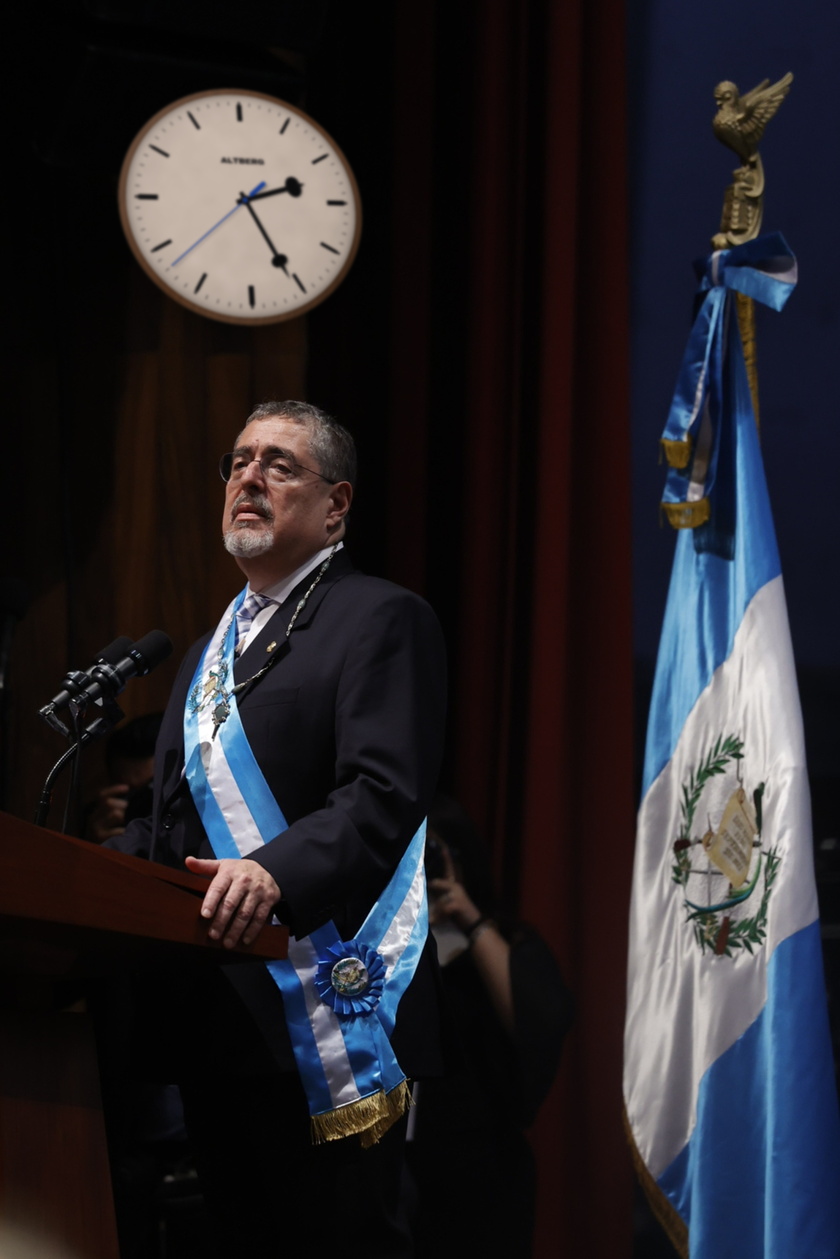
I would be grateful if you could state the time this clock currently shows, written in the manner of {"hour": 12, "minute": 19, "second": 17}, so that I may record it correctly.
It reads {"hour": 2, "minute": 25, "second": 38}
